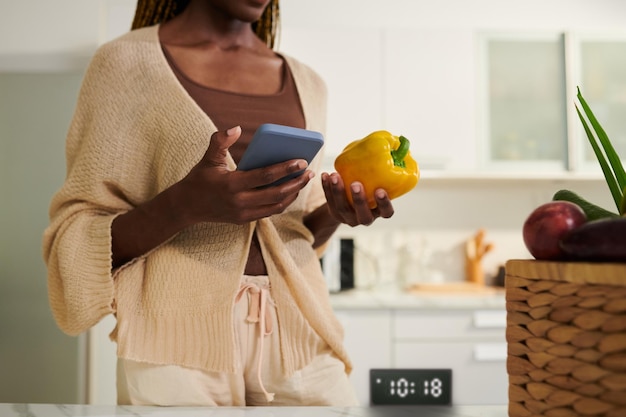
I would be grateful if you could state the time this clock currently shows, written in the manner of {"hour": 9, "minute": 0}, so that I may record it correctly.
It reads {"hour": 10, "minute": 18}
